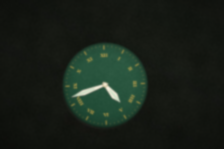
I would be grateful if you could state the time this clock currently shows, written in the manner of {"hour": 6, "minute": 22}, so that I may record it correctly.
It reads {"hour": 4, "minute": 42}
